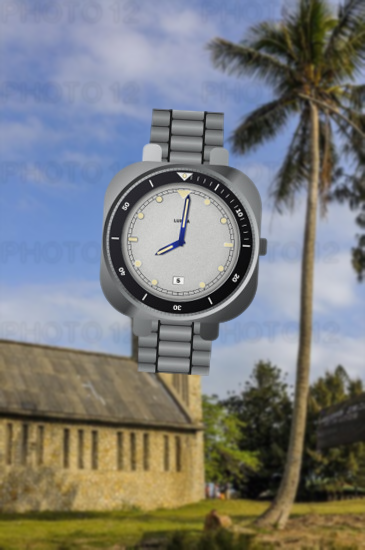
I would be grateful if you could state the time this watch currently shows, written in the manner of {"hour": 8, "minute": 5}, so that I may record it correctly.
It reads {"hour": 8, "minute": 1}
